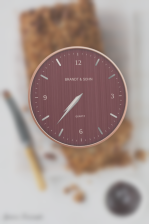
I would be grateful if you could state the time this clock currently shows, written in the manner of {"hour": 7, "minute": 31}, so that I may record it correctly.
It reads {"hour": 7, "minute": 37}
